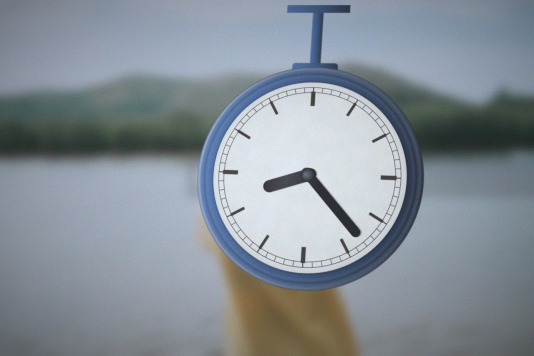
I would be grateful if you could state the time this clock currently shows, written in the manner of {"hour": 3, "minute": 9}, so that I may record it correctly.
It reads {"hour": 8, "minute": 23}
